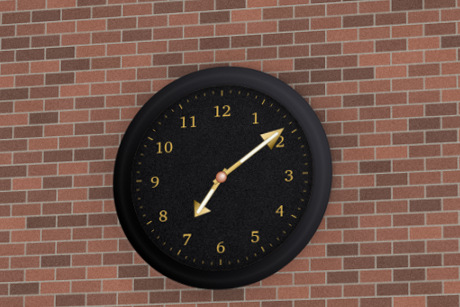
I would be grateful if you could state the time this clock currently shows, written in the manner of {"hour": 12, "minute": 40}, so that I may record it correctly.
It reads {"hour": 7, "minute": 9}
